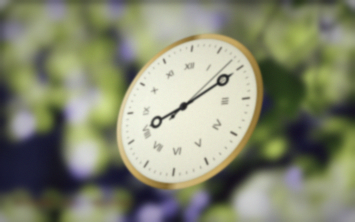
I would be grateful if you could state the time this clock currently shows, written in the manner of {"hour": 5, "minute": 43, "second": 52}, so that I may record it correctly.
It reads {"hour": 8, "minute": 10, "second": 8}
